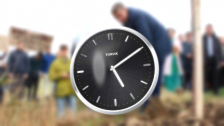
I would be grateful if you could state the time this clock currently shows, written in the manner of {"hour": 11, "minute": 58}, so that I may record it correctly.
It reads {"hour": 5, "minute": 10}
